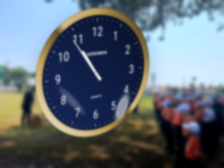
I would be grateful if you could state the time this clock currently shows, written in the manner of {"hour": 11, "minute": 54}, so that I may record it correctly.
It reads {"hour": 10, "minute": 54}
